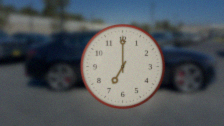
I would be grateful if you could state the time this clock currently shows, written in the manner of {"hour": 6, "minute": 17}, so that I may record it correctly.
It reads {"hour": 7, "minute": 0}
